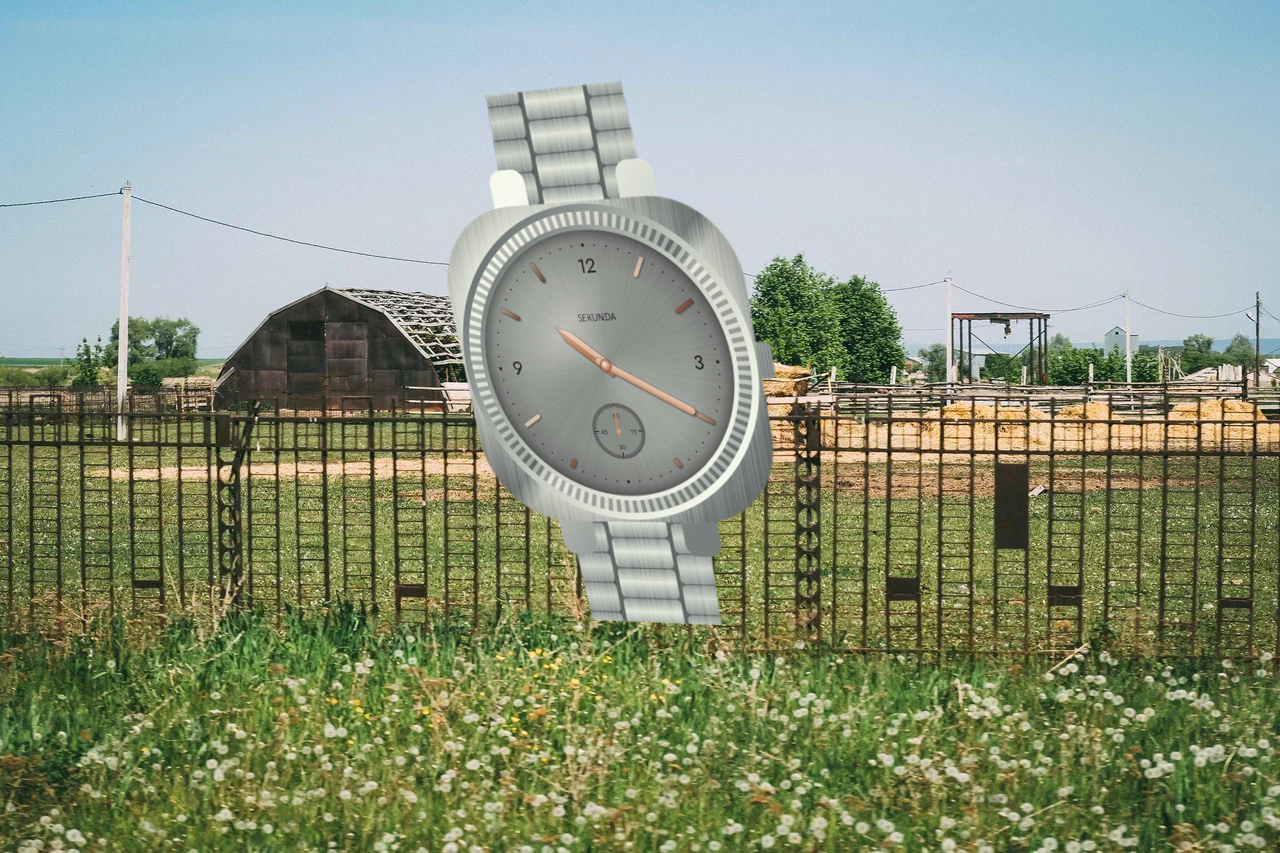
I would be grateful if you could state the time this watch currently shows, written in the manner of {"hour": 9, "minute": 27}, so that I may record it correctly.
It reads {"hour": 10, "minute": 20}
